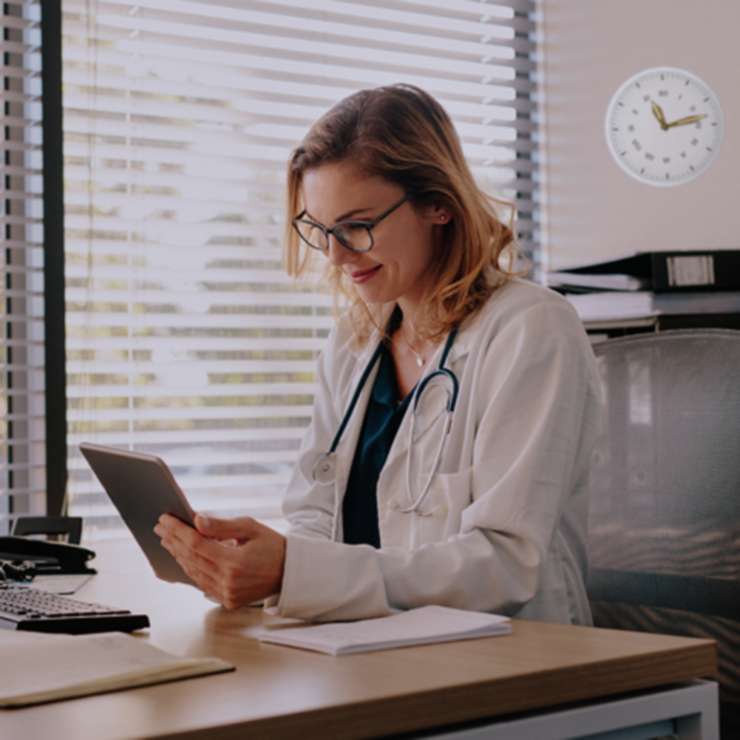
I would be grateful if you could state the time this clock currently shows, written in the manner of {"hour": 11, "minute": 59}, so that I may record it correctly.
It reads {"hour": 11, "minute": 13}
